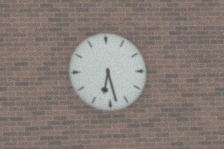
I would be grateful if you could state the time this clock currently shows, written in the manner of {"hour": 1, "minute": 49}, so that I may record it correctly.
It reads {"hour": 6, "minute": 28}
